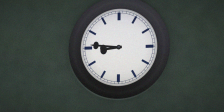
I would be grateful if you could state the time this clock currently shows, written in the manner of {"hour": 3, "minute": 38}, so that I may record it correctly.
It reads {"hour": 8, "minute": 46}
